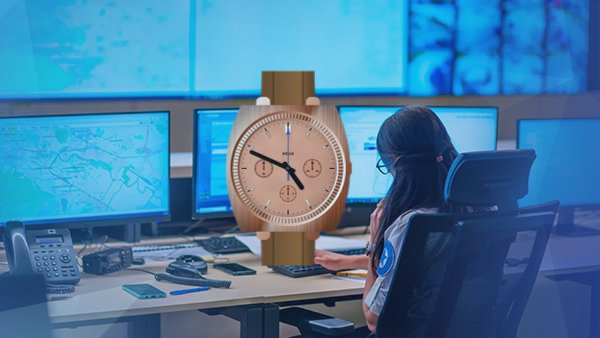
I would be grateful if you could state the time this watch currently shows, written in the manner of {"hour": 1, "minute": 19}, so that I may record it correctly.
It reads {"hour": 4, "minute": 49}
